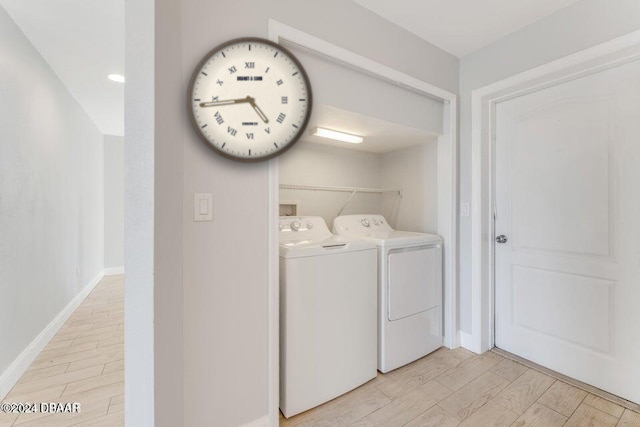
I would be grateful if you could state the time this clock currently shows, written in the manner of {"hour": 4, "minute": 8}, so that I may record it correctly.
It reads {"hour": 4, "minute": 44}
